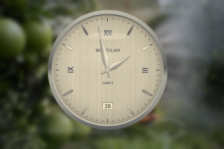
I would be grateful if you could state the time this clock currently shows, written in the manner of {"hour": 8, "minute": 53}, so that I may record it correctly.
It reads {"hour": 1, "minute": 58}
